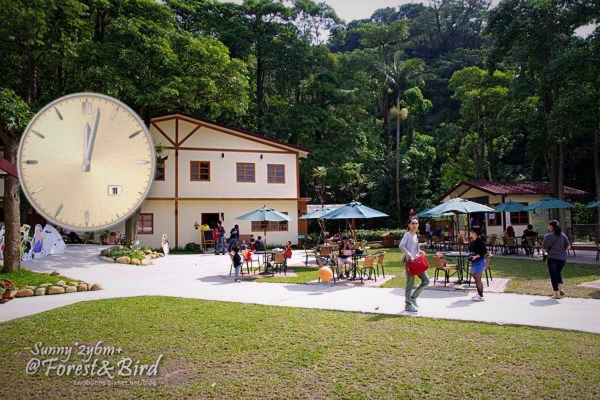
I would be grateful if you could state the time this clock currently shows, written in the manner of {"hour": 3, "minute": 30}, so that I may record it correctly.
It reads {"hour": 12, "minute": 2}
